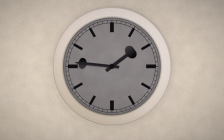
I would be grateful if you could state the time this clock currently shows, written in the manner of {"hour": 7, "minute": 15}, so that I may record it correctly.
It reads {"hour": 1, "minute": 46}
